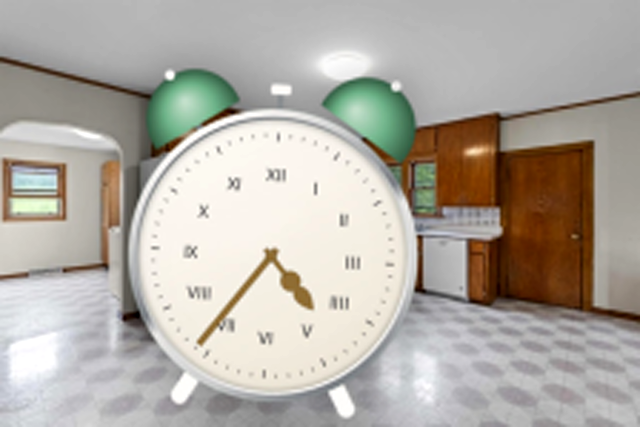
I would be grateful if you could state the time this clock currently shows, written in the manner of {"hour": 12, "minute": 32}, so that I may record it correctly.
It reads {"hour": 4, "minute": 36}
